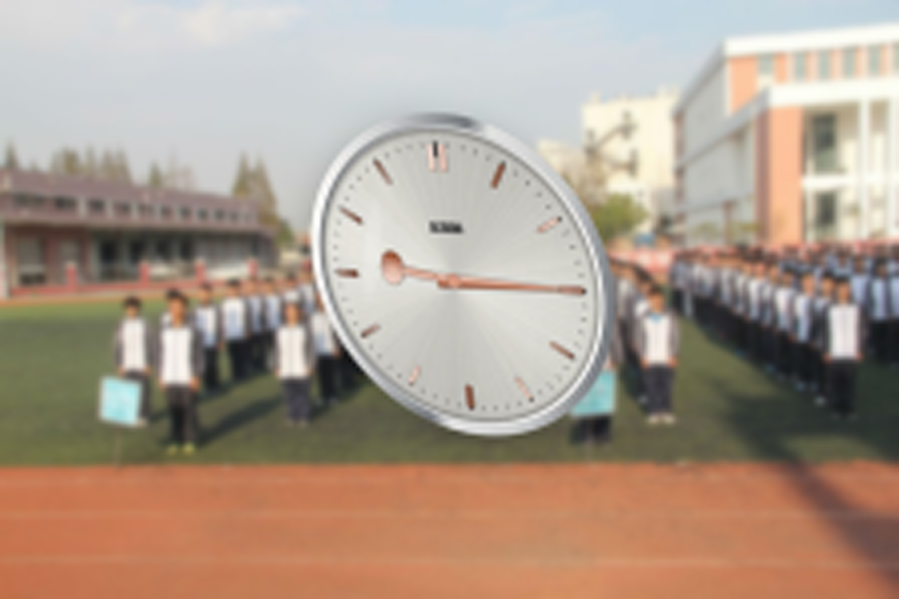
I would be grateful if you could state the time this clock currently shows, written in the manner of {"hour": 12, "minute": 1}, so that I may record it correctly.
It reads {"hour": 9, "minute": 15}
